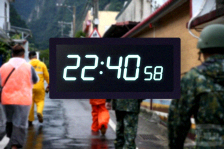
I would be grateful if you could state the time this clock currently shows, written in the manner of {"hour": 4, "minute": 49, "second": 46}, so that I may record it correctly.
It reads {"hour": 22, "minute": 40, "second": 58}
